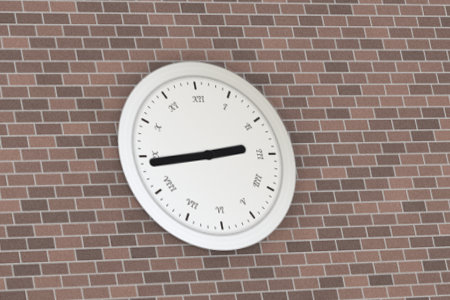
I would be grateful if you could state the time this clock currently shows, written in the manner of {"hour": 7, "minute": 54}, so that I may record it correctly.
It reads {"hour": 2, "minute": 44}
